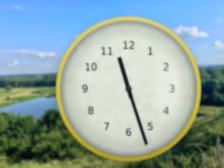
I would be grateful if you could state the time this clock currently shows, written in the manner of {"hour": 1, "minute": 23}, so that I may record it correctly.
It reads {"hour": 11, "minute": 27}
